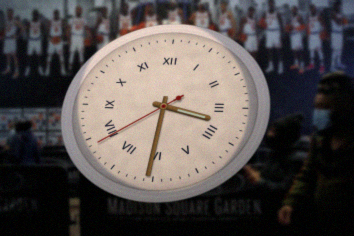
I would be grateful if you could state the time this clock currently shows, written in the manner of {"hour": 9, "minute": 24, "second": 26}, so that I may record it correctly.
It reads {"hour": 3, "minute": 30, "second": 39}
